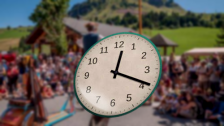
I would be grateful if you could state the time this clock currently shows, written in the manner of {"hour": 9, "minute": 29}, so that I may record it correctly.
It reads {"hour": 12, "minute": 19}
